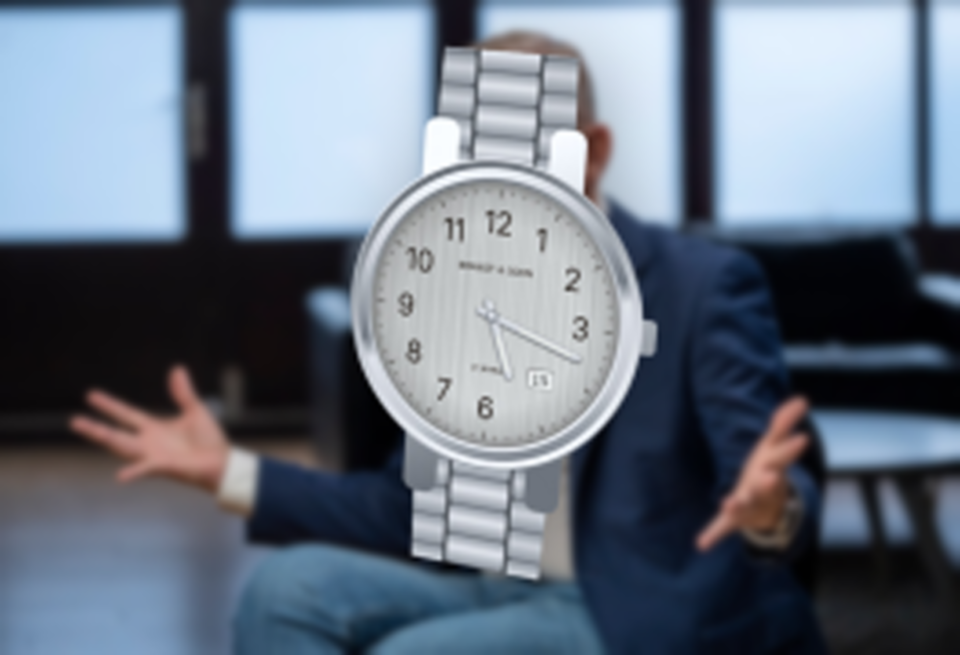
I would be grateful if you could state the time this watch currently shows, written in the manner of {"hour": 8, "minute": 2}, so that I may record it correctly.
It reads {"hour": 5, "minute": 18}
